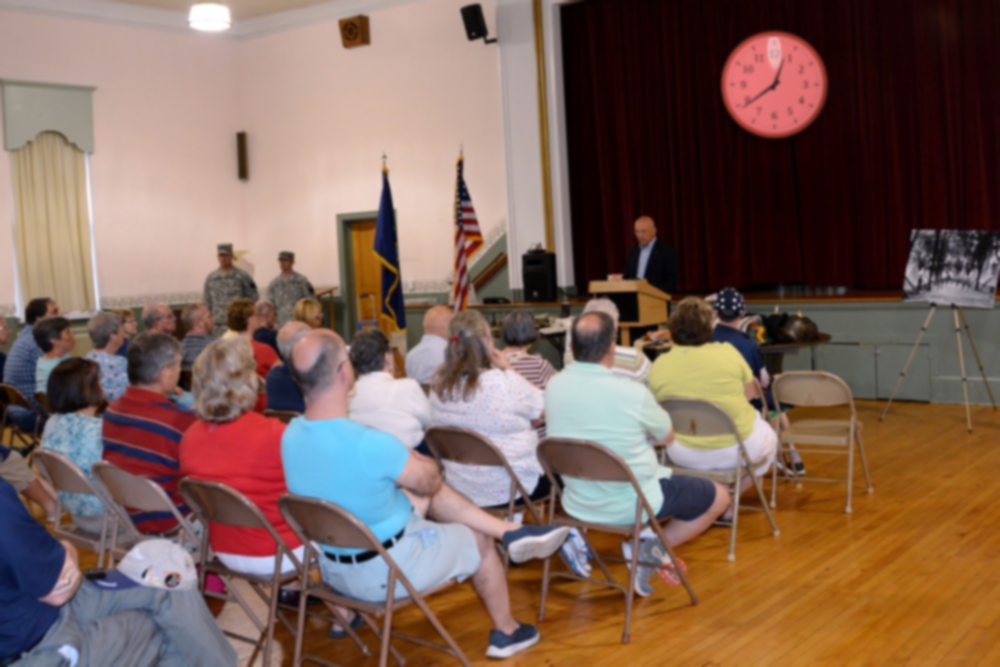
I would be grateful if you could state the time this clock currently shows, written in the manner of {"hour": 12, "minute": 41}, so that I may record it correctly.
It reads {"hour": 12, "minute": 39}
